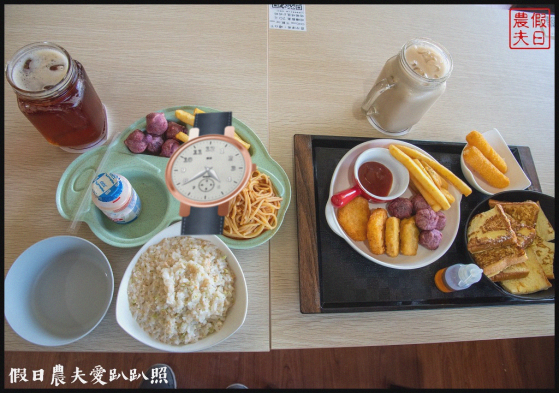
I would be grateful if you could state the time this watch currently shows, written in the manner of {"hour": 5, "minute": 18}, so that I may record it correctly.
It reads {"hour": 4, "minute": 39}
